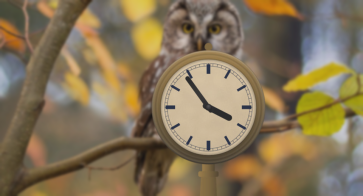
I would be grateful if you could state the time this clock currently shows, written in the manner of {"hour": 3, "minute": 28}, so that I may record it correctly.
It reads {"hour": 3, "minute": 54}
